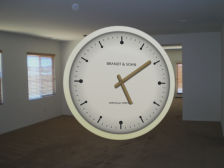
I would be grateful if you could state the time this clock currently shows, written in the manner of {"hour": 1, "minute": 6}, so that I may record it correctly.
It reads {"hour": 5, "minute": 9}
